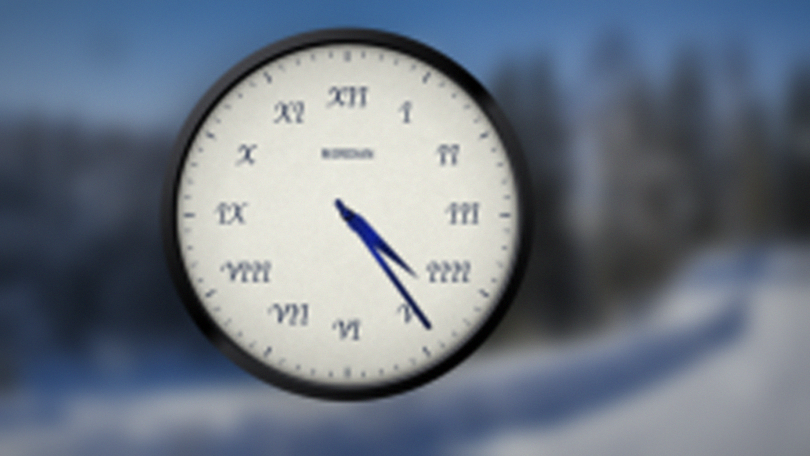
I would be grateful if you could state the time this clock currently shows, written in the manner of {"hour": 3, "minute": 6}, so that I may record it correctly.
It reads {"hour": 4, "minute": 24}
